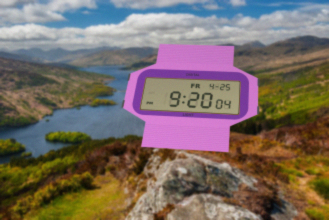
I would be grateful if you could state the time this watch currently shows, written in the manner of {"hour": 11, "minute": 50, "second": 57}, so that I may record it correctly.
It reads {"hour": 9, "minute": 20, "second": 4}
